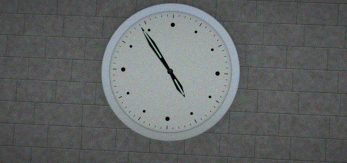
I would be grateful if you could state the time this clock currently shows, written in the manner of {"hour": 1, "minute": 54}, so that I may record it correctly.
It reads {"hour": 4, "minute": 54}
